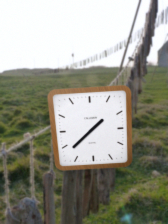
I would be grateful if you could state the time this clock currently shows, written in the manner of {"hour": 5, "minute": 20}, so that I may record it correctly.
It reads {"hour": 1, "minute": 38}
